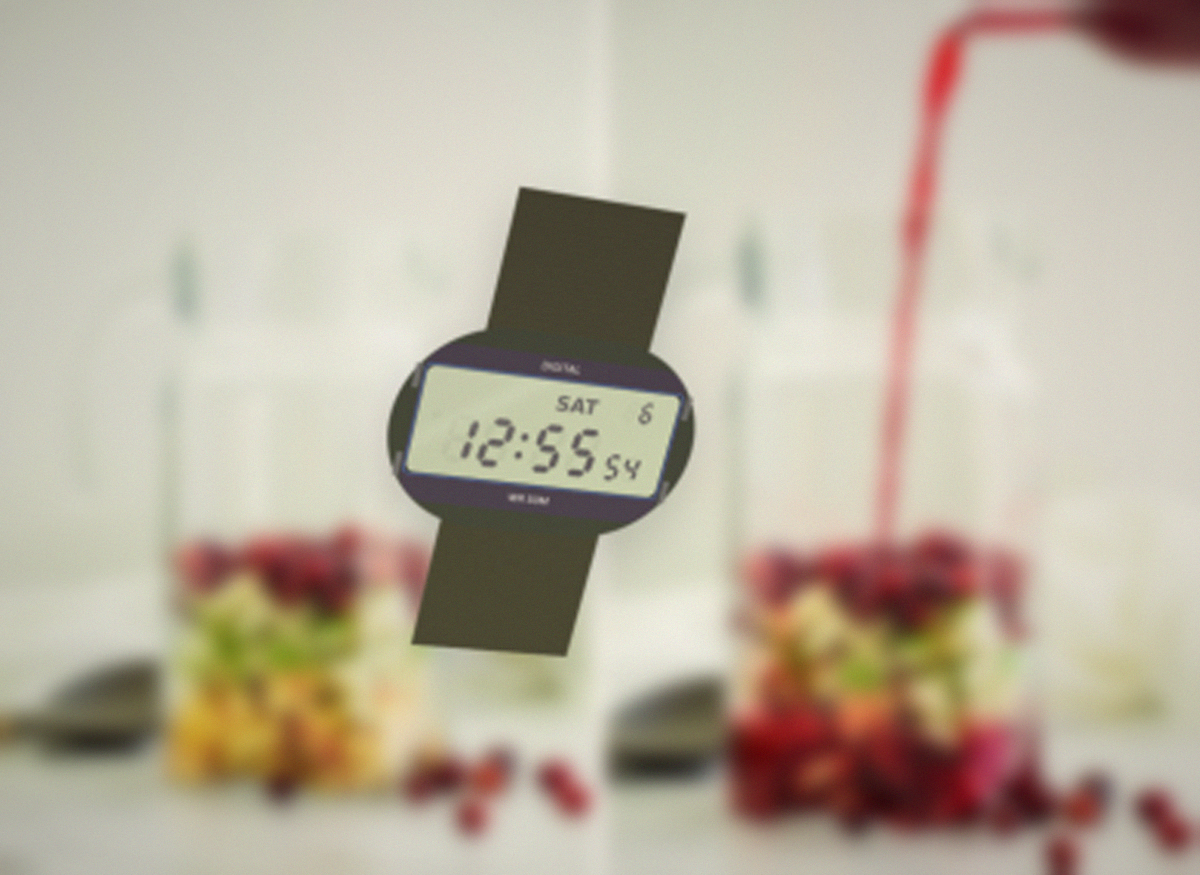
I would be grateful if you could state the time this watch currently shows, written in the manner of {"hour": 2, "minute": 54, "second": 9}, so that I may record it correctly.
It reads {"hour": 12, "minute": 55, "second": 54}
